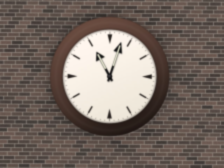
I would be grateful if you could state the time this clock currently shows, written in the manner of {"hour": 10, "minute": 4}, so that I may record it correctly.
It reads {"hour": 11, "minute": 3}
